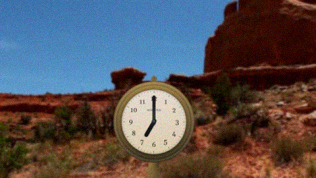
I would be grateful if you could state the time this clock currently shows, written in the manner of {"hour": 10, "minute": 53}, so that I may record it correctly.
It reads {"hour": 7, "minute": 0}
